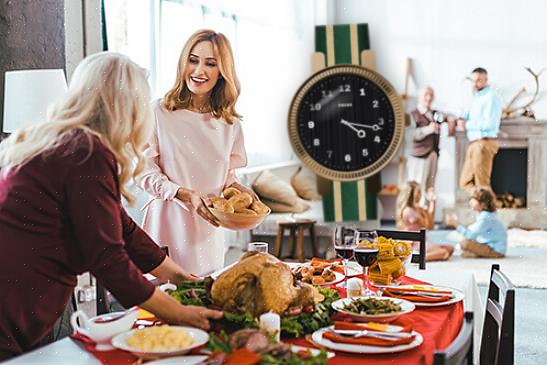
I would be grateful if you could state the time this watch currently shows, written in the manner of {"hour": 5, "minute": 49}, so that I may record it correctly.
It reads {"hour": 4, "minute": 17}
